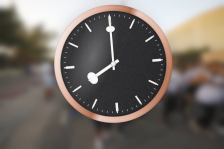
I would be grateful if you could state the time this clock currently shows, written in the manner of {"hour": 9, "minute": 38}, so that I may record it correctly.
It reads {"hour": 8, "minute": 0}
